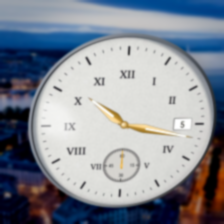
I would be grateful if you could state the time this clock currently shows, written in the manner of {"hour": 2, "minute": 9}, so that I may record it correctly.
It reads {"hour": 10, "minute": 17}
